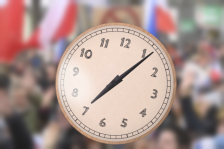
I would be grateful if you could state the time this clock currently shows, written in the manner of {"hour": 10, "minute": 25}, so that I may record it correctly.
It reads {"hour": 7, "minute": 6}
